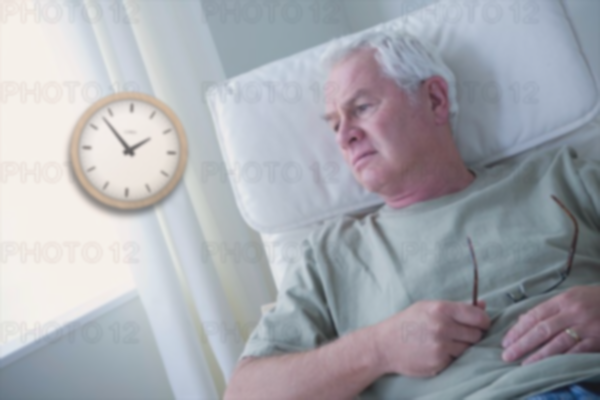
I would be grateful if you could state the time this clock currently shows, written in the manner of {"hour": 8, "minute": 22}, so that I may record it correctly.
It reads {"hour": 1, "minute": 53}
